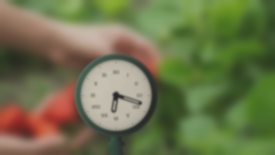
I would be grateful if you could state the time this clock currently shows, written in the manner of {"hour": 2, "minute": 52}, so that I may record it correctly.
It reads {"hour": 6, "minute": 18}
